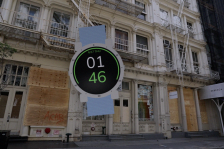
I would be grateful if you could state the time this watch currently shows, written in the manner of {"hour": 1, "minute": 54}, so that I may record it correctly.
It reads {"hour": 1, "minute": 46}
